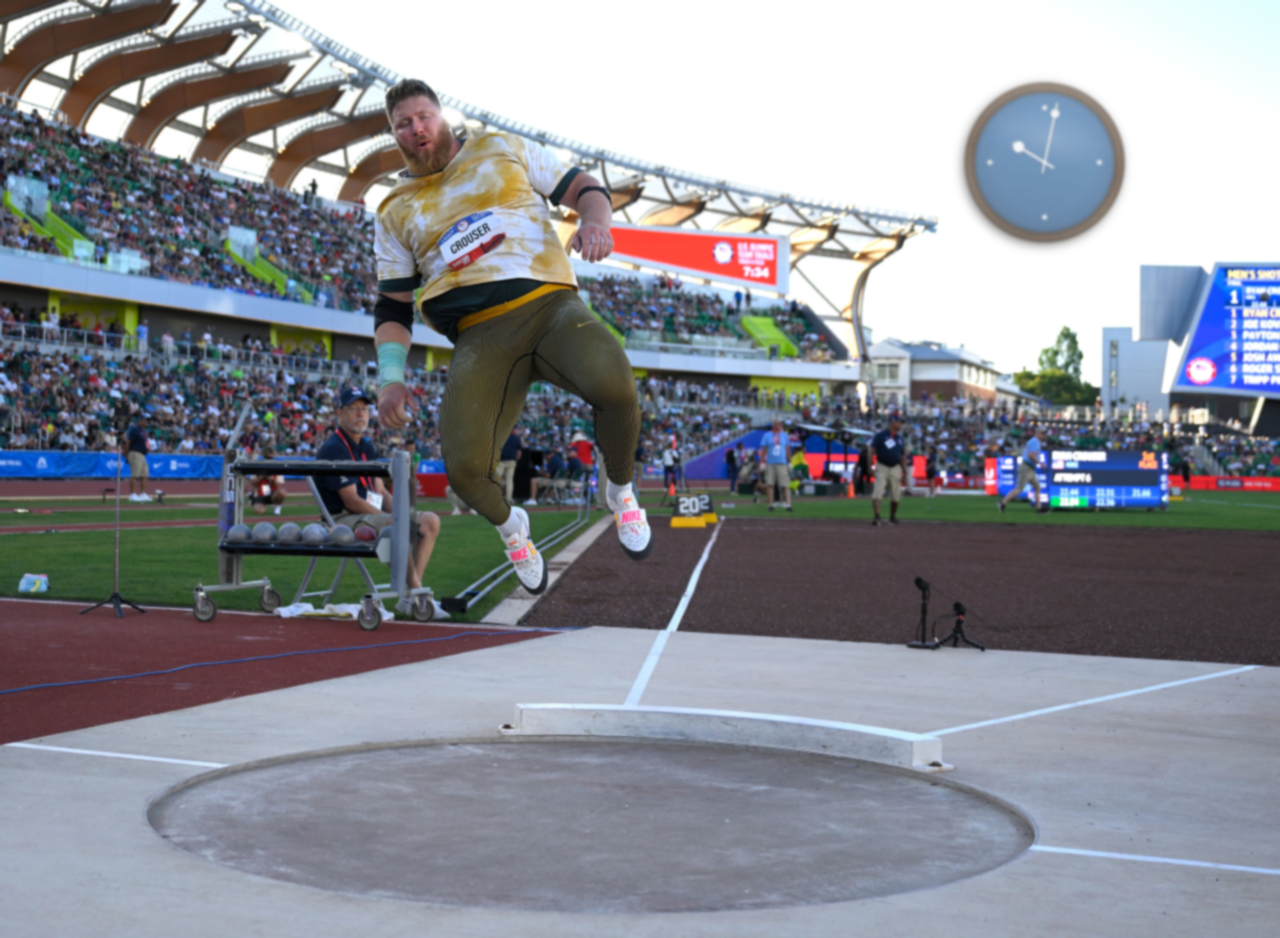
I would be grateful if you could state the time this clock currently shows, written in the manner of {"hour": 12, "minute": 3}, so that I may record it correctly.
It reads {"hour": 10, "minute": 2}
